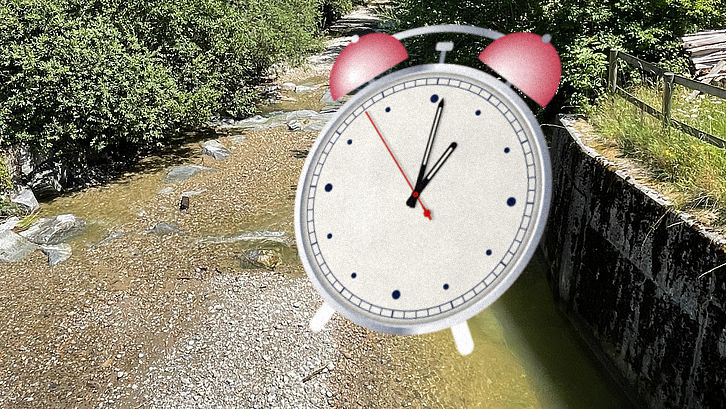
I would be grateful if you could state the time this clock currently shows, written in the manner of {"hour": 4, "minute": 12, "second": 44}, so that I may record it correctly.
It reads {"hour": 1, "minute": 0, "second": 53}
